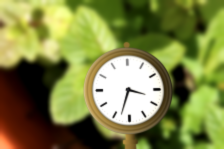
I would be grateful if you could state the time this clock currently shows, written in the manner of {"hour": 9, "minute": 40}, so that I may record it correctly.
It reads {"hour": 3, "minute": 33}
